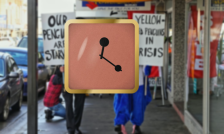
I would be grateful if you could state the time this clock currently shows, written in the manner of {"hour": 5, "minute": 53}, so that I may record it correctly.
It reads {"hour": 12, "minute": 21}
